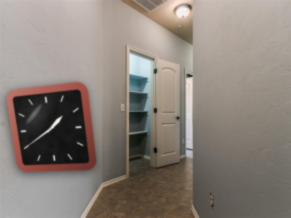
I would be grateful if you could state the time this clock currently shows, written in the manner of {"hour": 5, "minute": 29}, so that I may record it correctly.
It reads {"hour": 1, "minute": 40}
